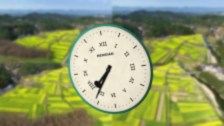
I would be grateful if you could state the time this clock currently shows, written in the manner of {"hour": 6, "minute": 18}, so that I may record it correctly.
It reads {"hour": 7, "minute": 36}
